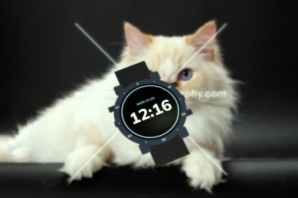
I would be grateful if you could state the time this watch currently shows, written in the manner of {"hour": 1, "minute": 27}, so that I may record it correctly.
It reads {"hour": 12, "minute": 16}
